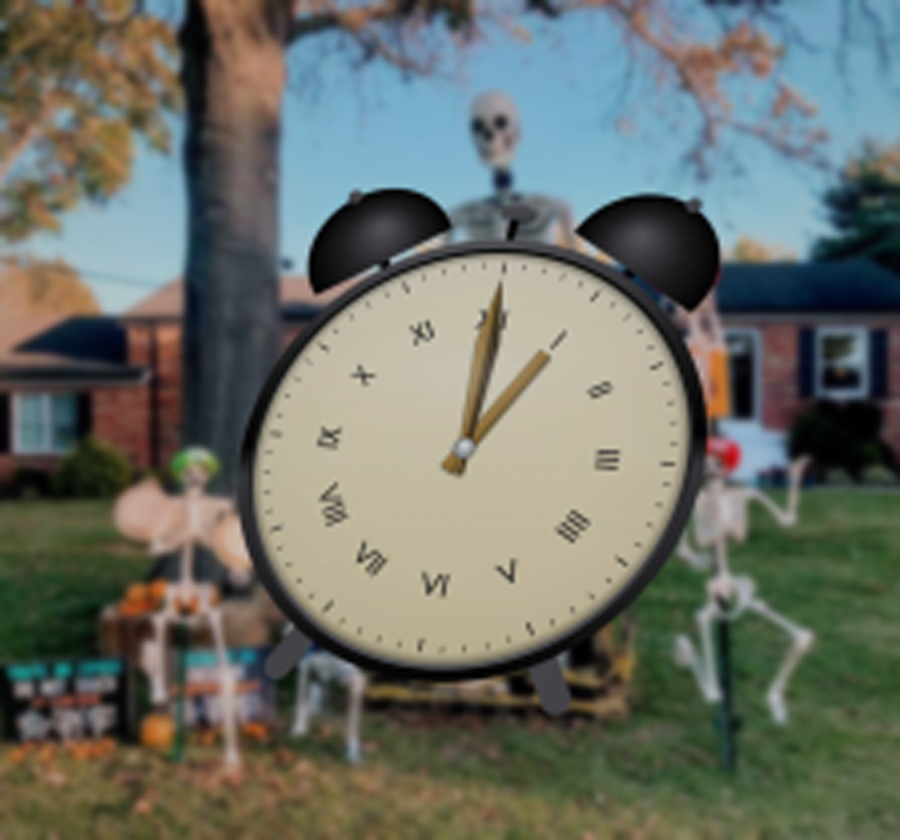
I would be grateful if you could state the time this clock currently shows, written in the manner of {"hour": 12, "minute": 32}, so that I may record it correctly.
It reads {"hour": 1, "minute": 0}
